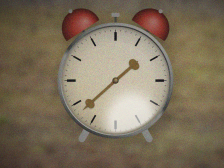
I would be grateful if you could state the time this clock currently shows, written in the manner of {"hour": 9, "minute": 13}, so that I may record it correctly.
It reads {"hour": 1, "minute": 38}
